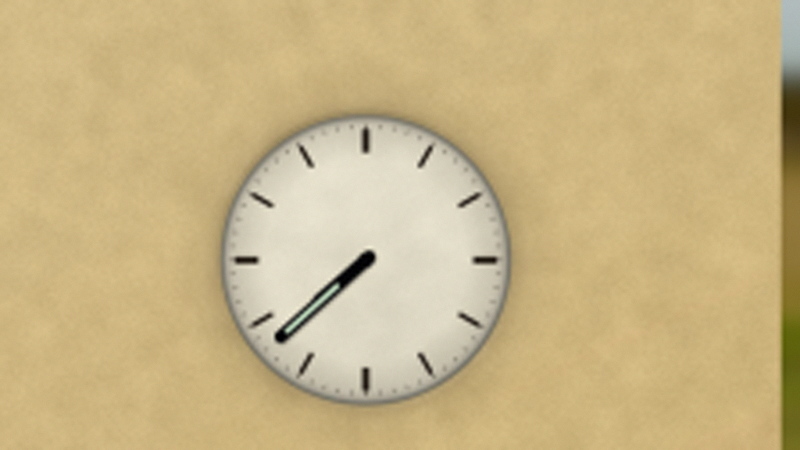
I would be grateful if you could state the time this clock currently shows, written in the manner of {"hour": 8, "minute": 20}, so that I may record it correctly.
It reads {"hour": 7, "minute": 38}
